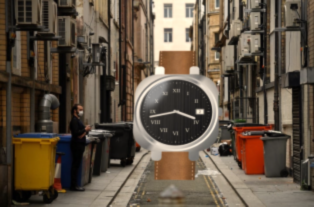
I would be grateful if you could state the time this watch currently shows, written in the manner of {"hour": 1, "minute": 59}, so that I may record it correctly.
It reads {"hour": 3, "minute": 43}
